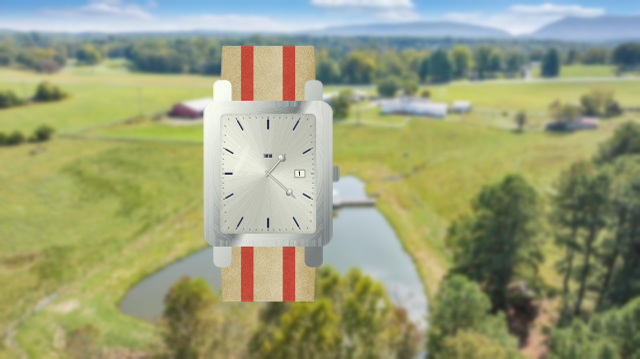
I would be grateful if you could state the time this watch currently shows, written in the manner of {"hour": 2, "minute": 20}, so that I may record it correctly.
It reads {"hour": 1, "minute": 22}
